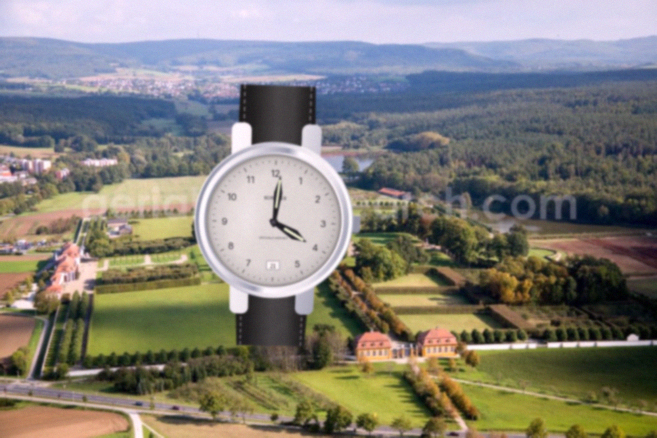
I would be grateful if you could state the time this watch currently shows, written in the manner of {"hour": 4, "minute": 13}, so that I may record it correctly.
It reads {"hour": 4, "minute": 1}
